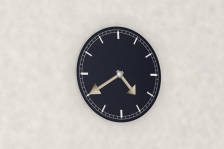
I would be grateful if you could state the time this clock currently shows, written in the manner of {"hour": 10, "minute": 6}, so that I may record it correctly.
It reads {"hour": 4, "minute": 40}
